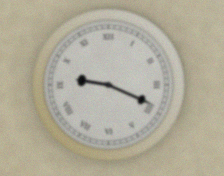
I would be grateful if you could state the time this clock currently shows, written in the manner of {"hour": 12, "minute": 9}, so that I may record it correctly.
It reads {"hour": 9, "minute": 19}
